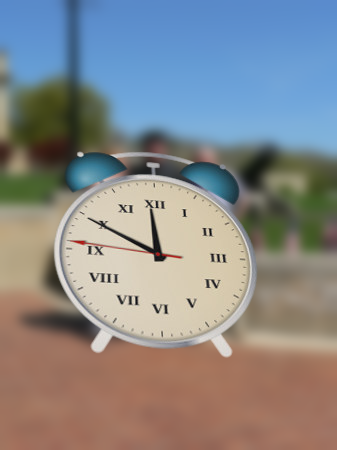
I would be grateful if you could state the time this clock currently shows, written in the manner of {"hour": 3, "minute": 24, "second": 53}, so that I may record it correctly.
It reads {"hour": 11, "minute": 49, "second": 46}
